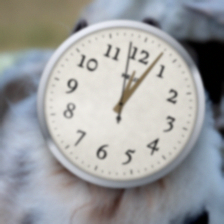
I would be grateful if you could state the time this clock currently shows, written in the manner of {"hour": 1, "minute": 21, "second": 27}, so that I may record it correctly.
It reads {"hour": 12, "minute": 2, "second": 58}
